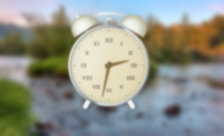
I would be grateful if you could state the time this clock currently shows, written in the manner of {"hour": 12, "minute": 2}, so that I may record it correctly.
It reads {"hour": 2, "minute": 32}
